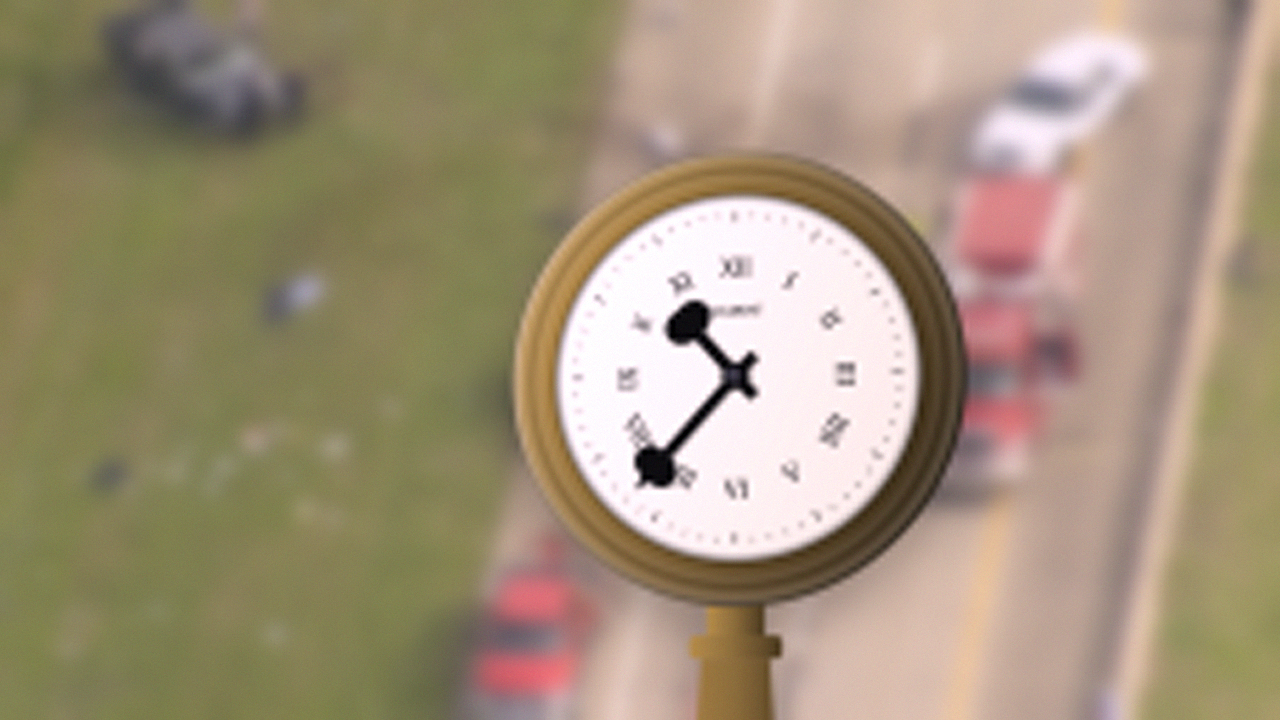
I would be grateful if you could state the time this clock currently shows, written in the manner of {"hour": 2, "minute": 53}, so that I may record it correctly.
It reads {"hour": 10, "minute": 37}
